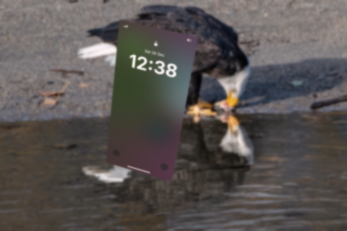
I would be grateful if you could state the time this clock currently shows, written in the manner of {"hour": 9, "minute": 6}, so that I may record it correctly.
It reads {"hour": 12, "minute": 38}
